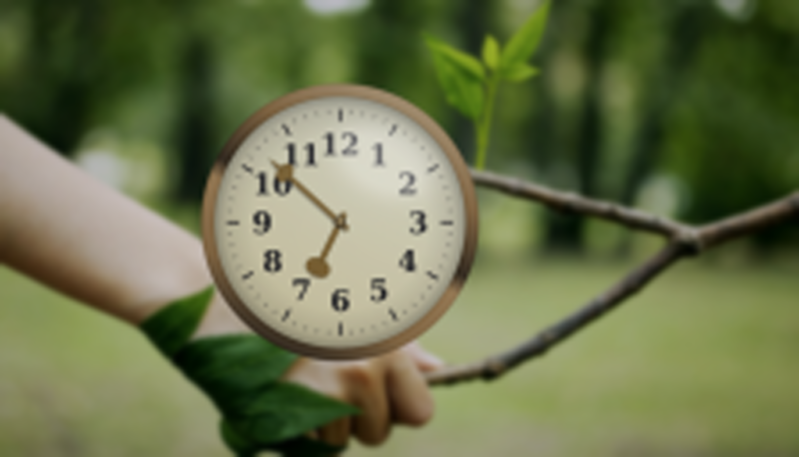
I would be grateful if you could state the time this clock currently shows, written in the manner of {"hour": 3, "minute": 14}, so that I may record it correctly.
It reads {"hour": 6, "minute": 52}
